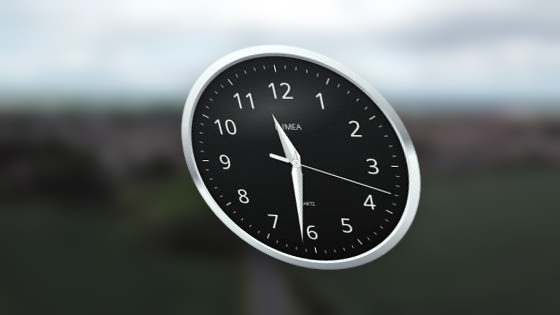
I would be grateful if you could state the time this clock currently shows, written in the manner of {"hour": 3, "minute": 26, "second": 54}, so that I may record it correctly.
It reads {"hour": 11, "minute": 31, "second": 18}
